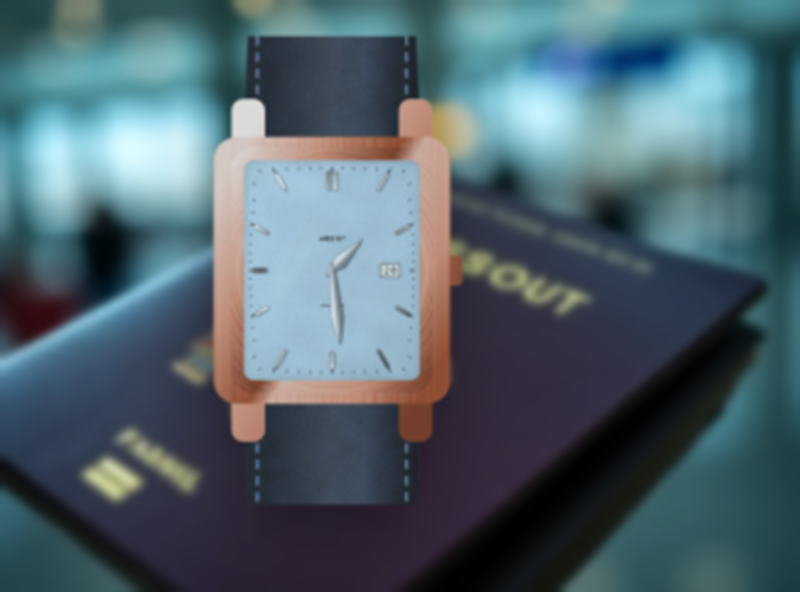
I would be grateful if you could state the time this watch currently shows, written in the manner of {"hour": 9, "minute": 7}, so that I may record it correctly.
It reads {"hour": 1, "minute": 29}
